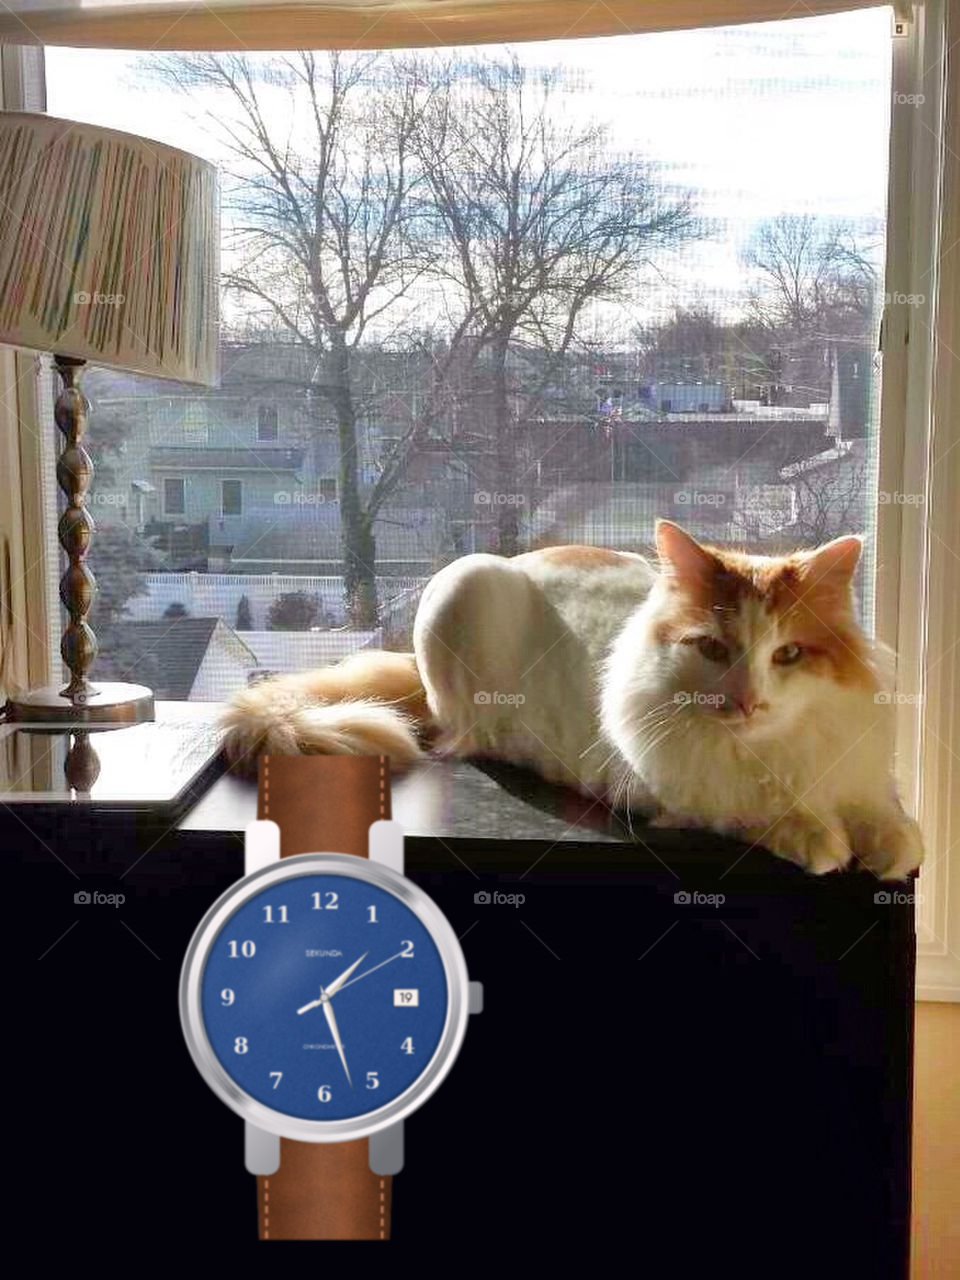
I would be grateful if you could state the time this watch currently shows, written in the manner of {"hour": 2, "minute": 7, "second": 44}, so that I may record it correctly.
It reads {"hour": 1, "minute": 27, "second": 10}
